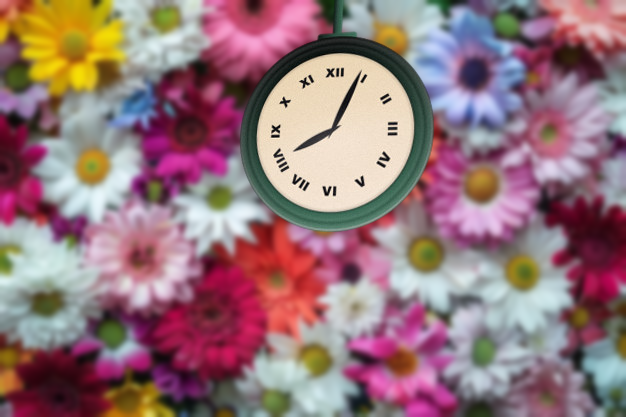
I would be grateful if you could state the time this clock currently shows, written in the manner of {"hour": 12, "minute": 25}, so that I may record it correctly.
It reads {"hour": 8, "minute": 4}
